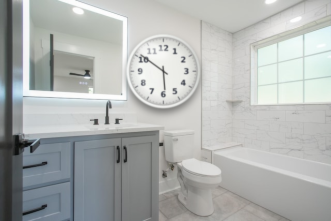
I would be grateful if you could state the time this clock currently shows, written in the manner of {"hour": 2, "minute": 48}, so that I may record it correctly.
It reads {"hour": 5, "minute": 51}
